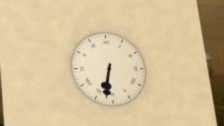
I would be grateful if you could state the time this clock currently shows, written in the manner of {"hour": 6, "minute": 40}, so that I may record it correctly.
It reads {"hour": 6, "minute": 32}
